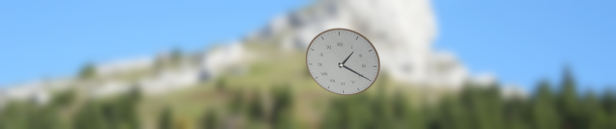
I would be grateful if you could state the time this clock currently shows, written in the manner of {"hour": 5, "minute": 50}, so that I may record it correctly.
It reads {"hour": 1, "minute": 20}
